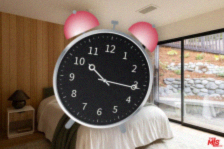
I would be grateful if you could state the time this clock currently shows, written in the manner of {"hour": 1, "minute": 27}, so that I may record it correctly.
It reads {"hour": 10, "minute": 16}
